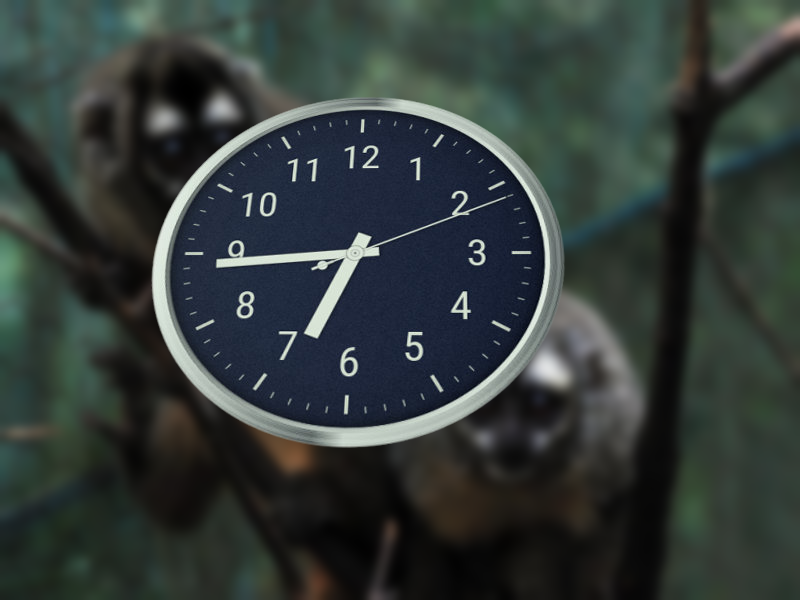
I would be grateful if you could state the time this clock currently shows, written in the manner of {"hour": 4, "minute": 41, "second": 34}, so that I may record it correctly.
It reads {"hour": 6, "minute": 44, "second": 11}
